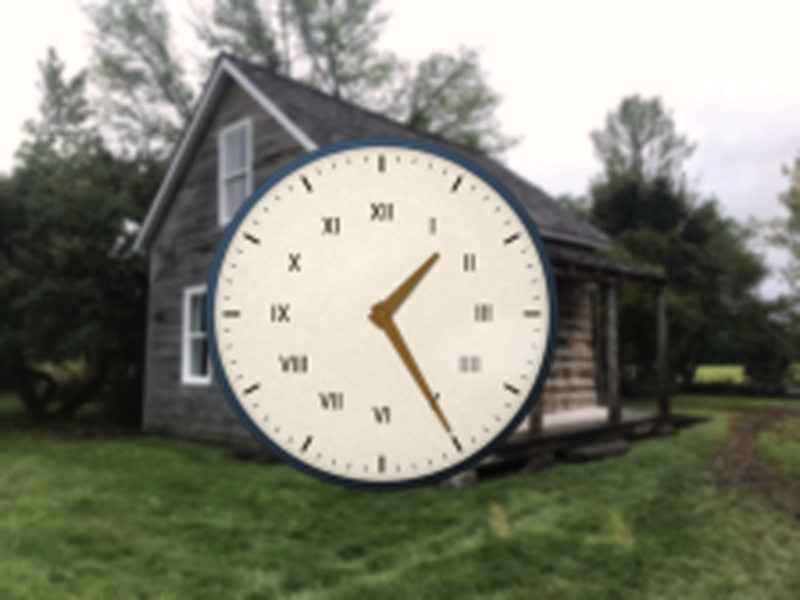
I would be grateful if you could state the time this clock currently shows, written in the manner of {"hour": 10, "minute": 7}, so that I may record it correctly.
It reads {"hour": 1, "minute": 25}
